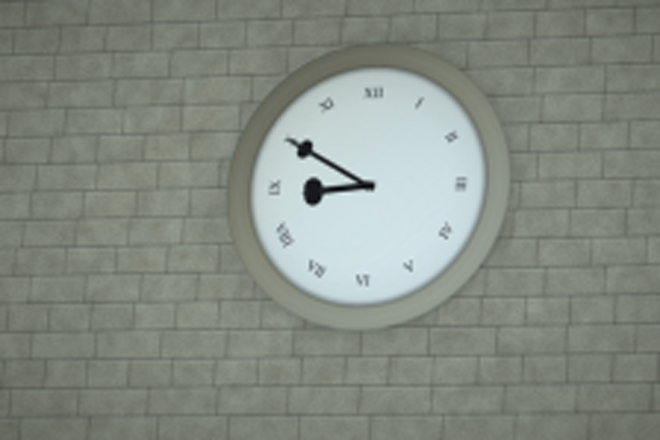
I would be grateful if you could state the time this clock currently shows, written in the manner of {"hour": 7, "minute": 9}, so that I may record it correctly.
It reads {"hour": 8, "minute": 50}
